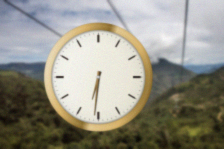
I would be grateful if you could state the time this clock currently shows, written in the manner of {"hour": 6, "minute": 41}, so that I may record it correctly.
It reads {"hour": 6, "minute": 31}
